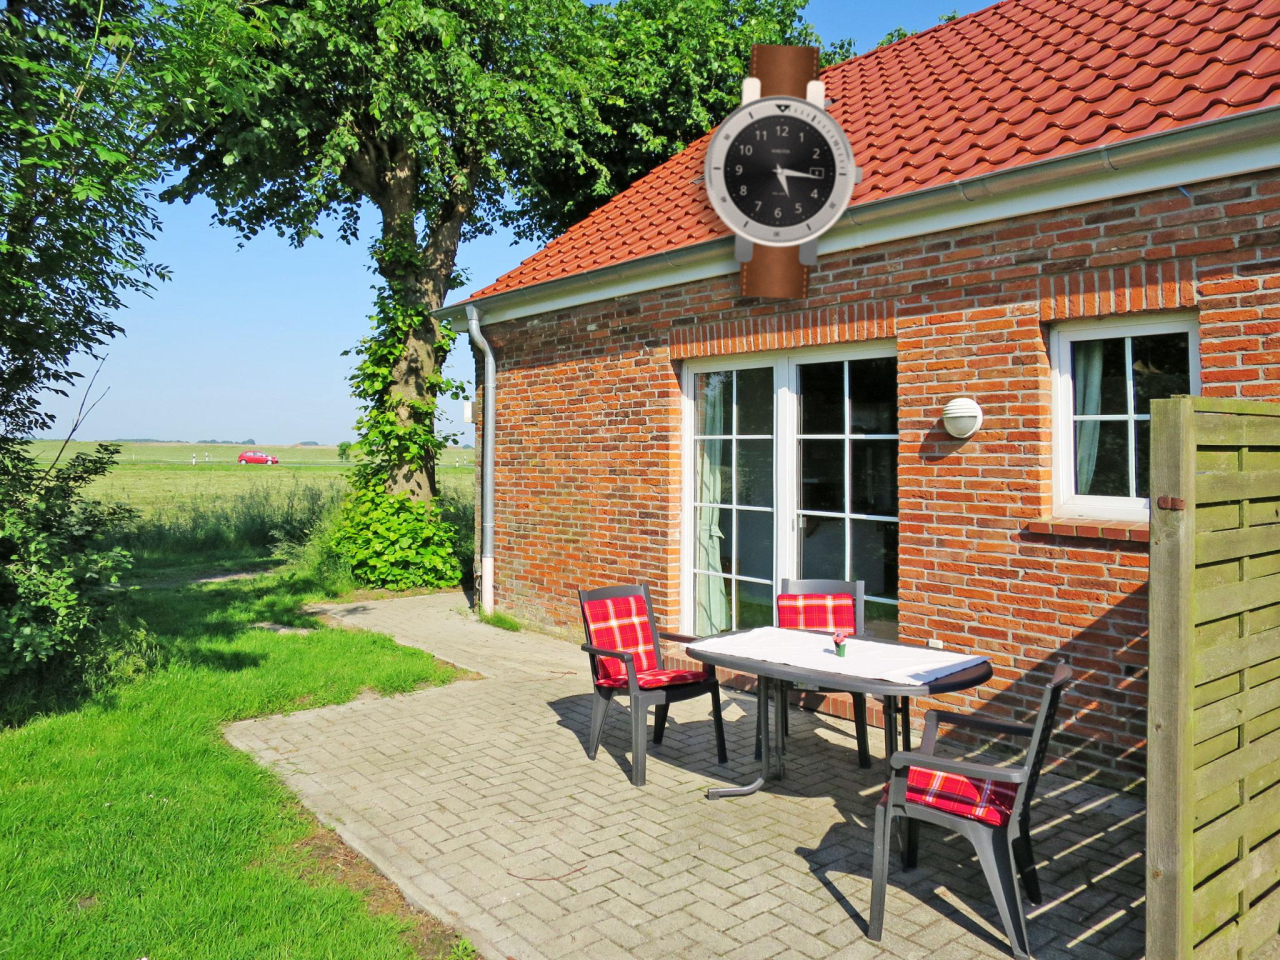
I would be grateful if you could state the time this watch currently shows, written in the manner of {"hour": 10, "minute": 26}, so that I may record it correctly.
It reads {"hour": 5, "minute": 16}
